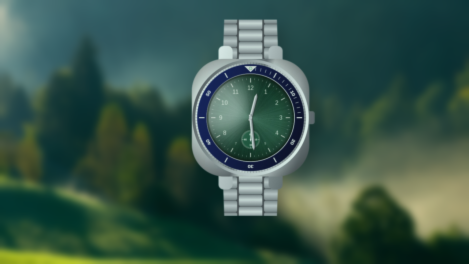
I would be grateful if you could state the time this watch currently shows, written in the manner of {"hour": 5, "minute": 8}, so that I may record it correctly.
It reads {"hour": 12, "minute": 29}
